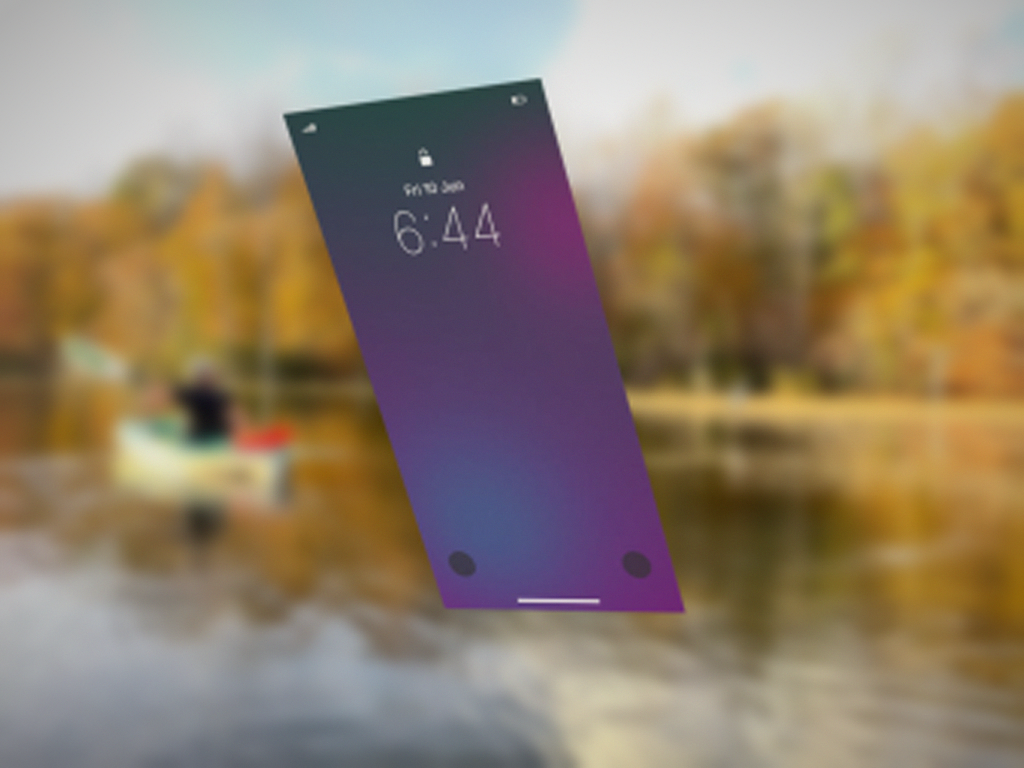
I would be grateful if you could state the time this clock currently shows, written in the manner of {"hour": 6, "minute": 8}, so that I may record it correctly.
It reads {"hour": 6, "minute": 44}
